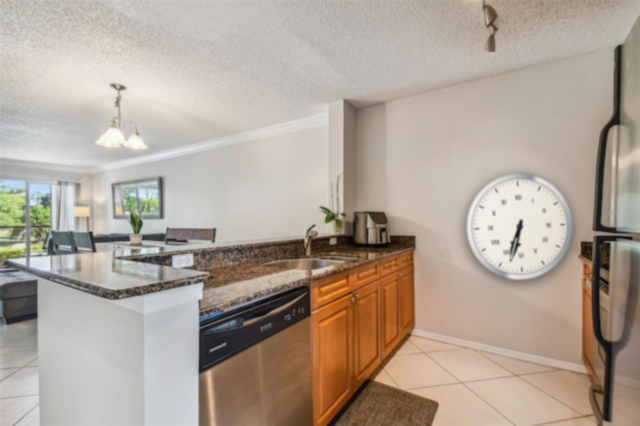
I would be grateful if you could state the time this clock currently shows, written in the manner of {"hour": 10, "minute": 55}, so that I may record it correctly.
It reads {"hour": 6, "minute": 33}
